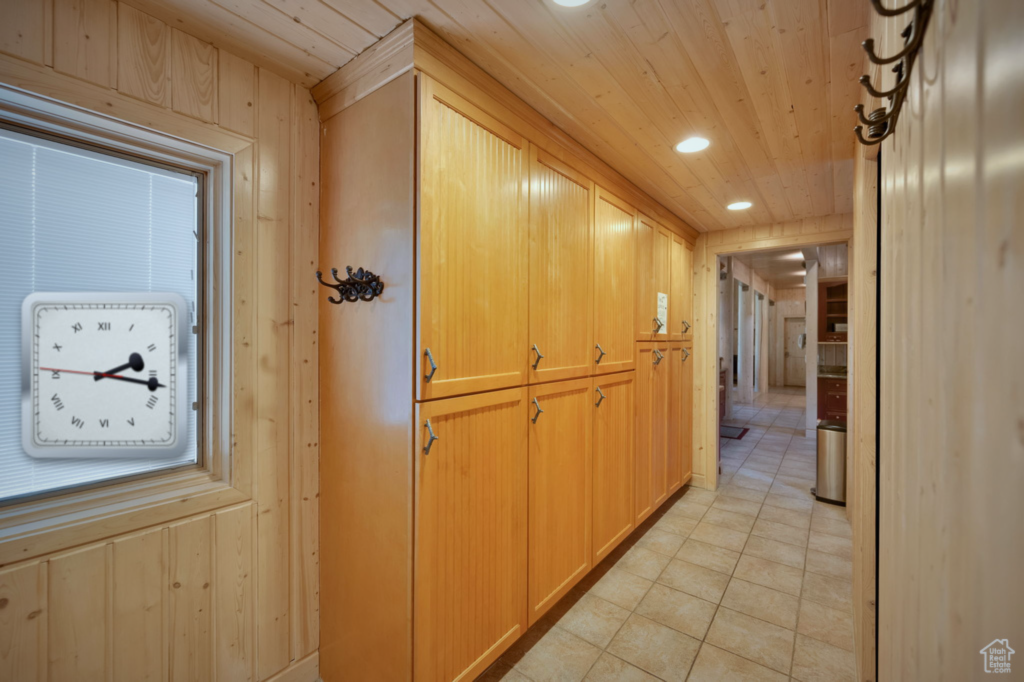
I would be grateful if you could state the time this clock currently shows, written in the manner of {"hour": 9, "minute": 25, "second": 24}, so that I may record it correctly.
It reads {"hour": 2, "minute": 16, "second": 46}
